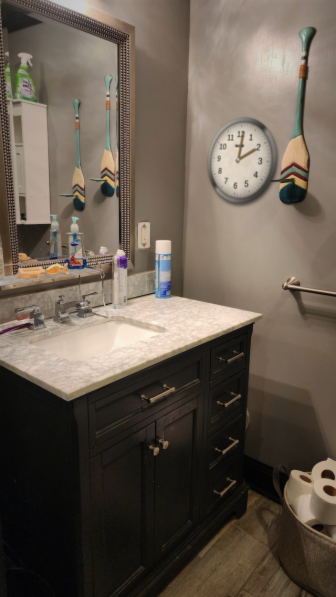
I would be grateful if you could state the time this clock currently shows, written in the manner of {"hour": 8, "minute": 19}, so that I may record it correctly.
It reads {"hour": 2, "minute": 1}
